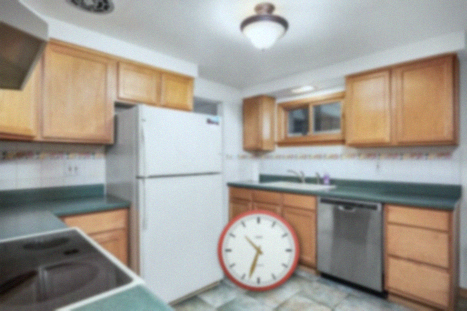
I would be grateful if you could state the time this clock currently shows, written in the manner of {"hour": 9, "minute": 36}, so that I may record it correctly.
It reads {"hour": 10, "minute": 33}
